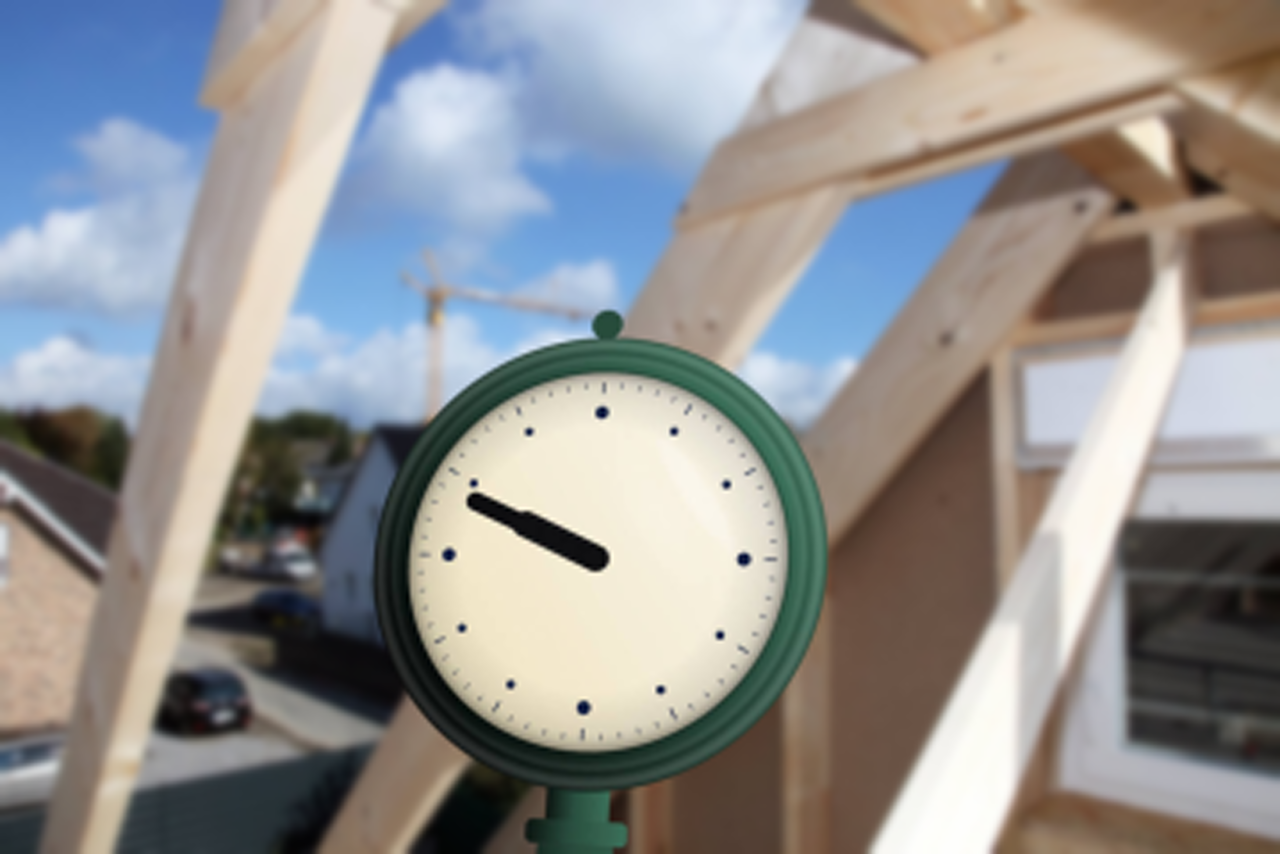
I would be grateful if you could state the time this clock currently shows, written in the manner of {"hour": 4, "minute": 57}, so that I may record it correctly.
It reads {"hour": 9, "minute": 49}
